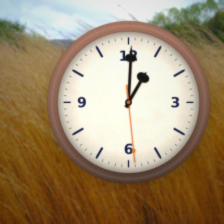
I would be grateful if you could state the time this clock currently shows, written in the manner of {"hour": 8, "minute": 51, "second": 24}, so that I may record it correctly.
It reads {"hour": 1, "minute": 0, "second": 29}
